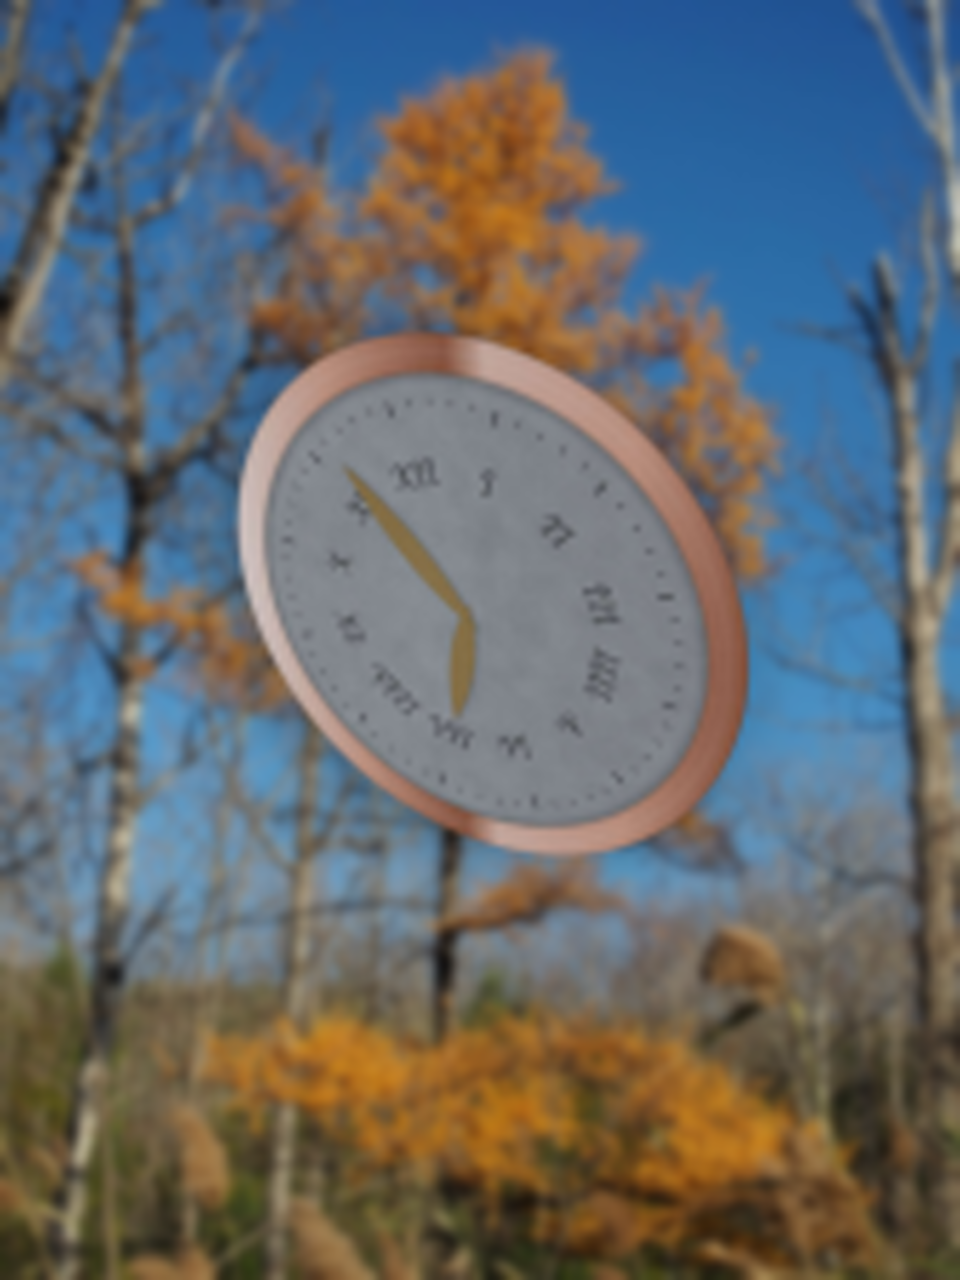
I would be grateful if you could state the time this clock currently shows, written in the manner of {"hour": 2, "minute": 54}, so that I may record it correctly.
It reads {"hour": 6, "minute": 56}
